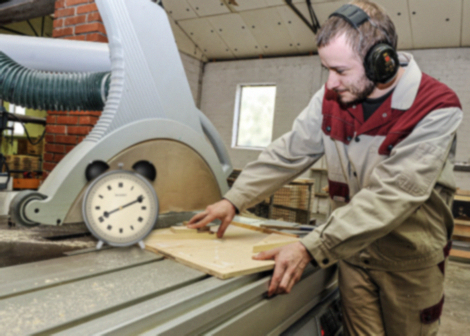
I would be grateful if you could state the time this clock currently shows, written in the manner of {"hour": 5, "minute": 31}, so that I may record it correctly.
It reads {"hour": 8, "minute": 11}
